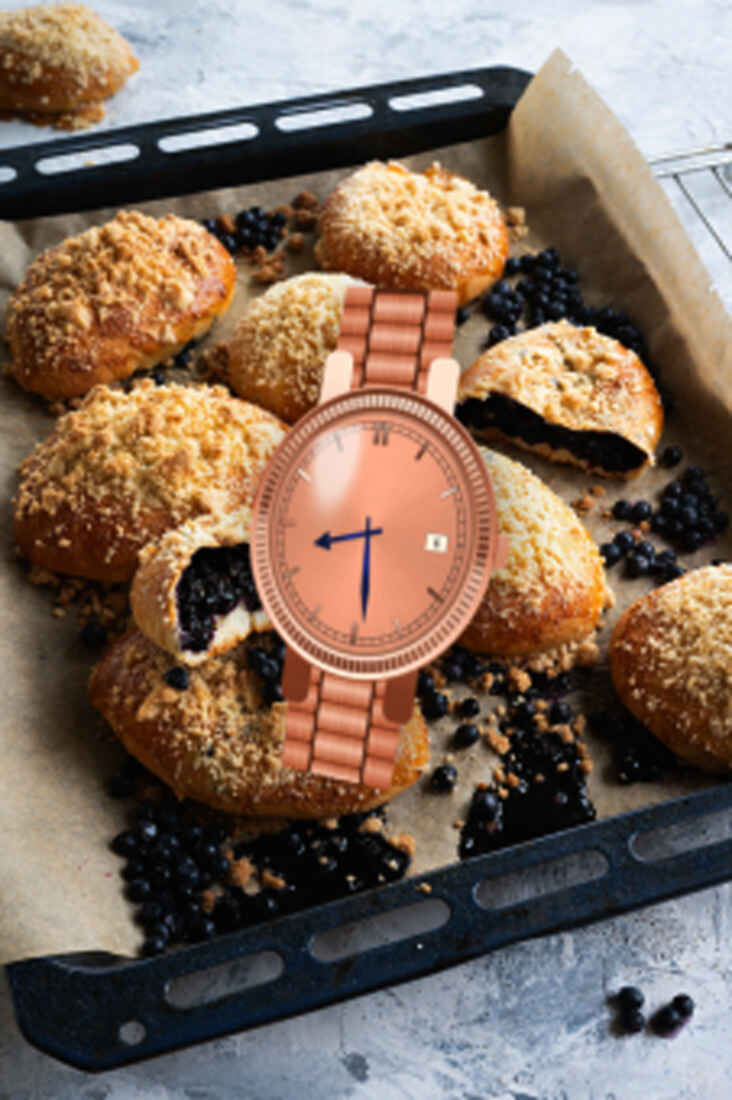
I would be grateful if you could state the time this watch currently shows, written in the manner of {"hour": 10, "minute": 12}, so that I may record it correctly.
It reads {"hour": 8, "minute": 29}
